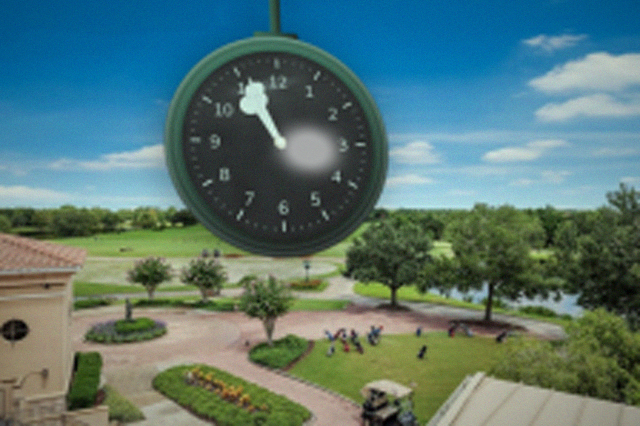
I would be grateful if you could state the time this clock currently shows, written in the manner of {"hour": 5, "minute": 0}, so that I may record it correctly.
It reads {"hour": 10, "minute": 56}
